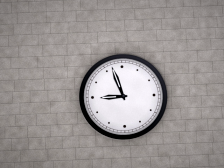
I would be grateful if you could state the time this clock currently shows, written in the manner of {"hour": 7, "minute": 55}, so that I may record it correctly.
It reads {"hour": 8, "minute": 57}
